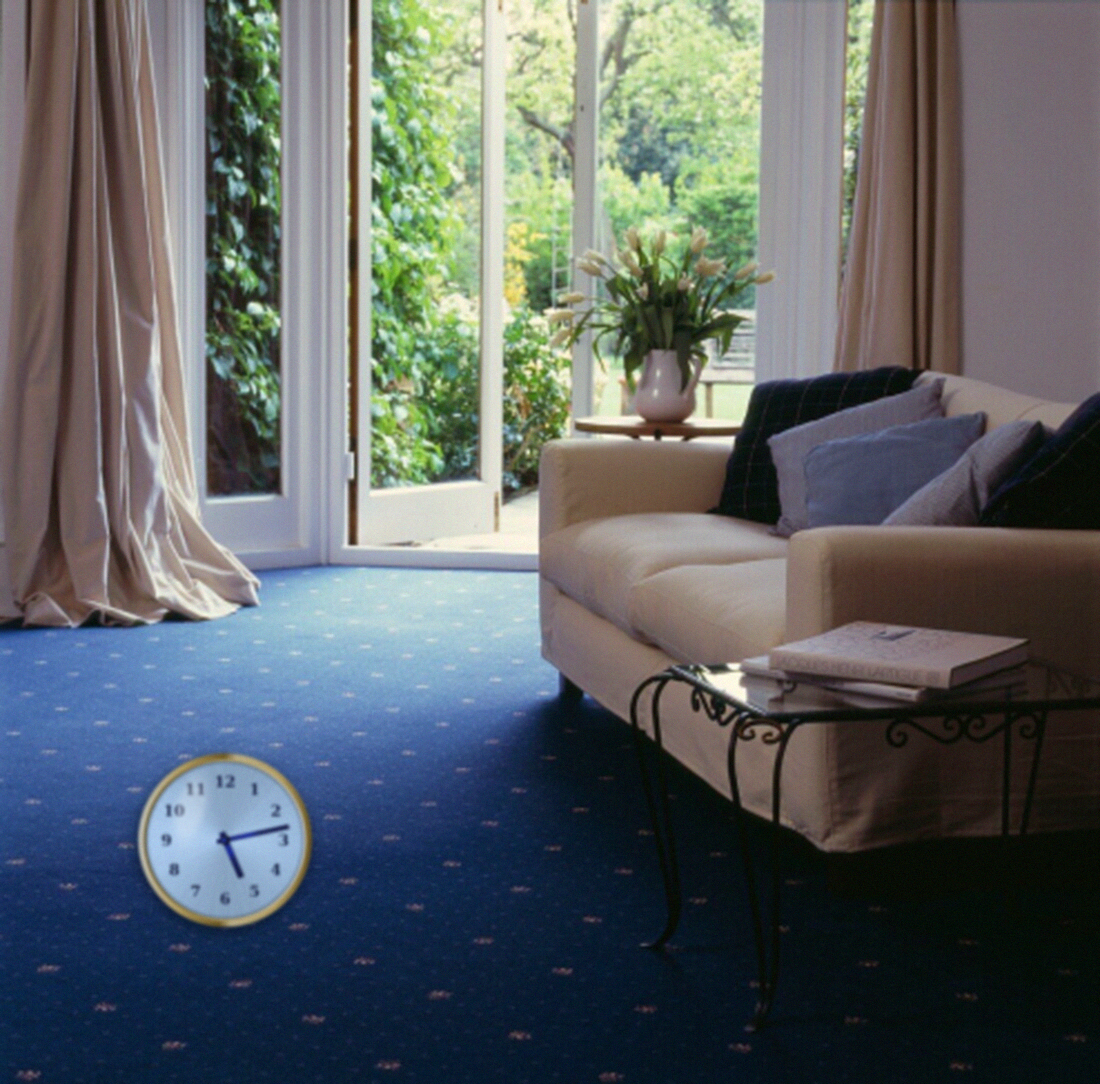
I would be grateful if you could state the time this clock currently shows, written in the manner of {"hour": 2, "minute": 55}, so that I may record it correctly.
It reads {"hour": 5, "minute": 13}
